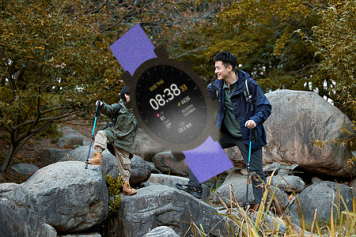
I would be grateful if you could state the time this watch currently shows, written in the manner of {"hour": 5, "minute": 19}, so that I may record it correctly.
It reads {"hour": 8, "minute": 38}
